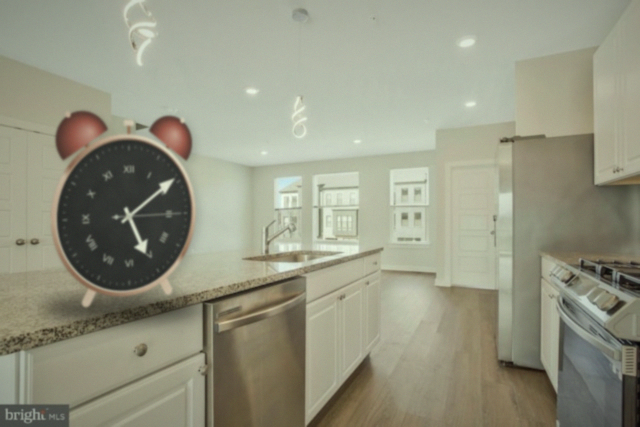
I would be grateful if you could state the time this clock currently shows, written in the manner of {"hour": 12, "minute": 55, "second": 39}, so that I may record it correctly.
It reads {"hour": 5, "minute": 9, "second": 15}
